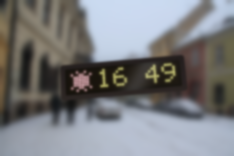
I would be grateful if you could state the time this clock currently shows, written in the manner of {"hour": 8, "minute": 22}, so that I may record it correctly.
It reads {"hour": 16, "minute": 49}
